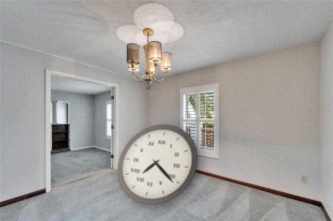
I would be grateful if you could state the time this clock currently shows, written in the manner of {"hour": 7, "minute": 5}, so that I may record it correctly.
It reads {"hour": 7, "minute": 21}
